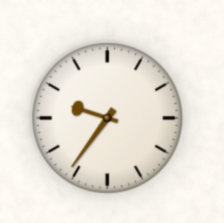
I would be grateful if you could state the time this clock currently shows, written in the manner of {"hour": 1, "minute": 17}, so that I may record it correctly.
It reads {"hour": 9, "minute": 36}
